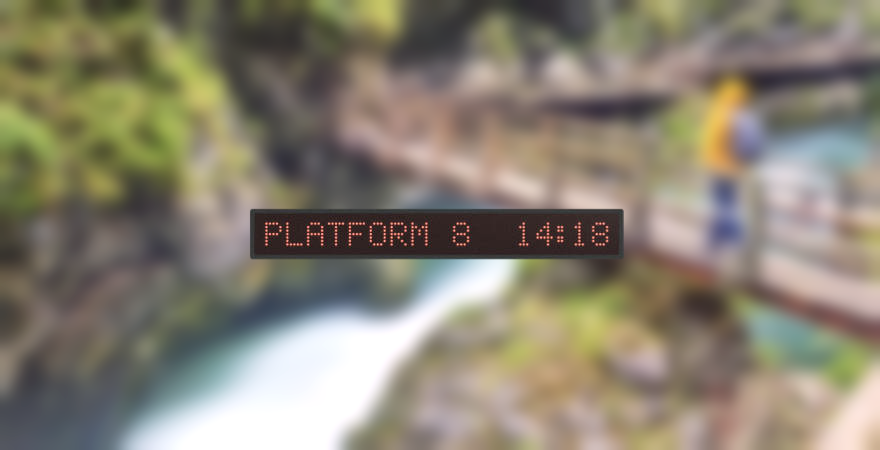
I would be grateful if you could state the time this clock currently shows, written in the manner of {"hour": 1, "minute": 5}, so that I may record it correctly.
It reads {"hour": 14, "minute": 18}
